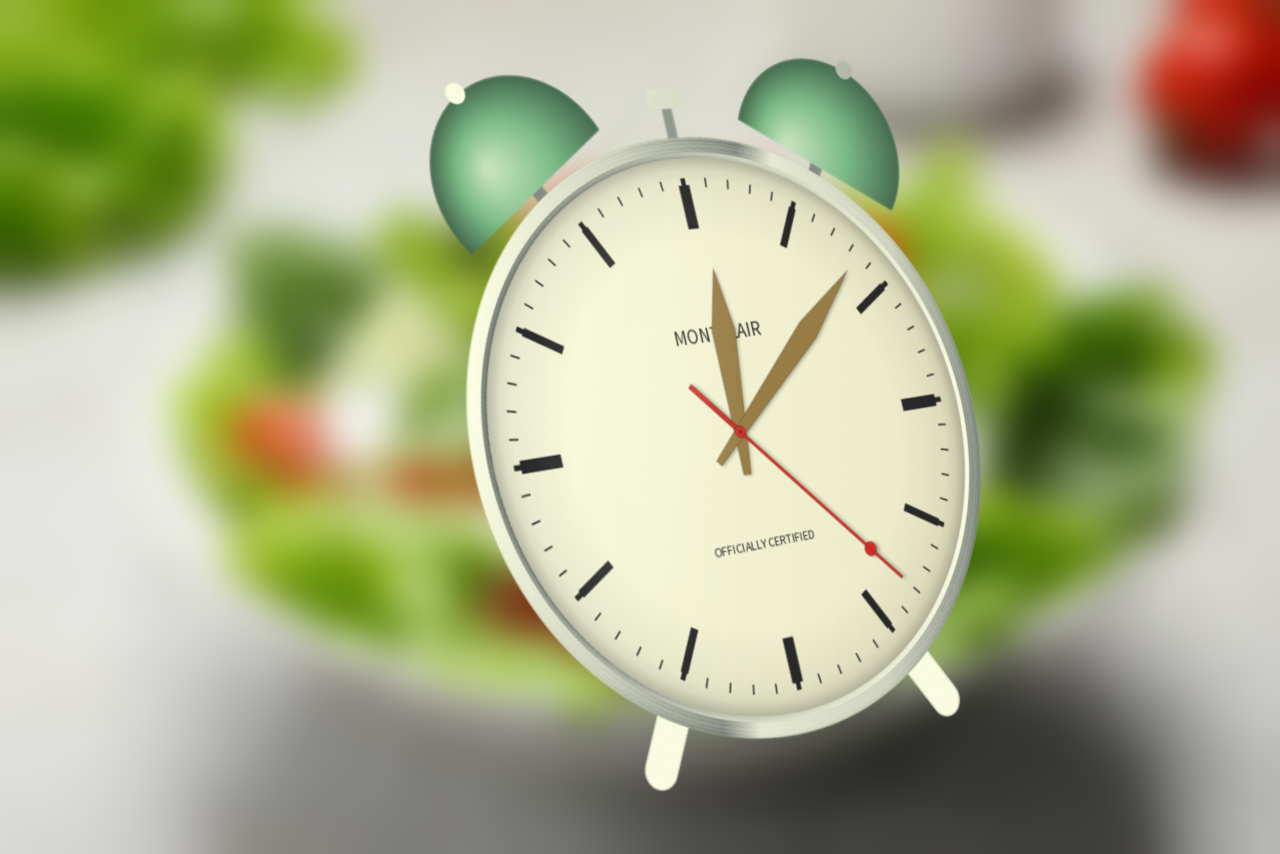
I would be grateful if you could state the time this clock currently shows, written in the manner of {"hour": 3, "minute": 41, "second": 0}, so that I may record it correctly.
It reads {"hour": 12, "minute": 8, "second": 23}
